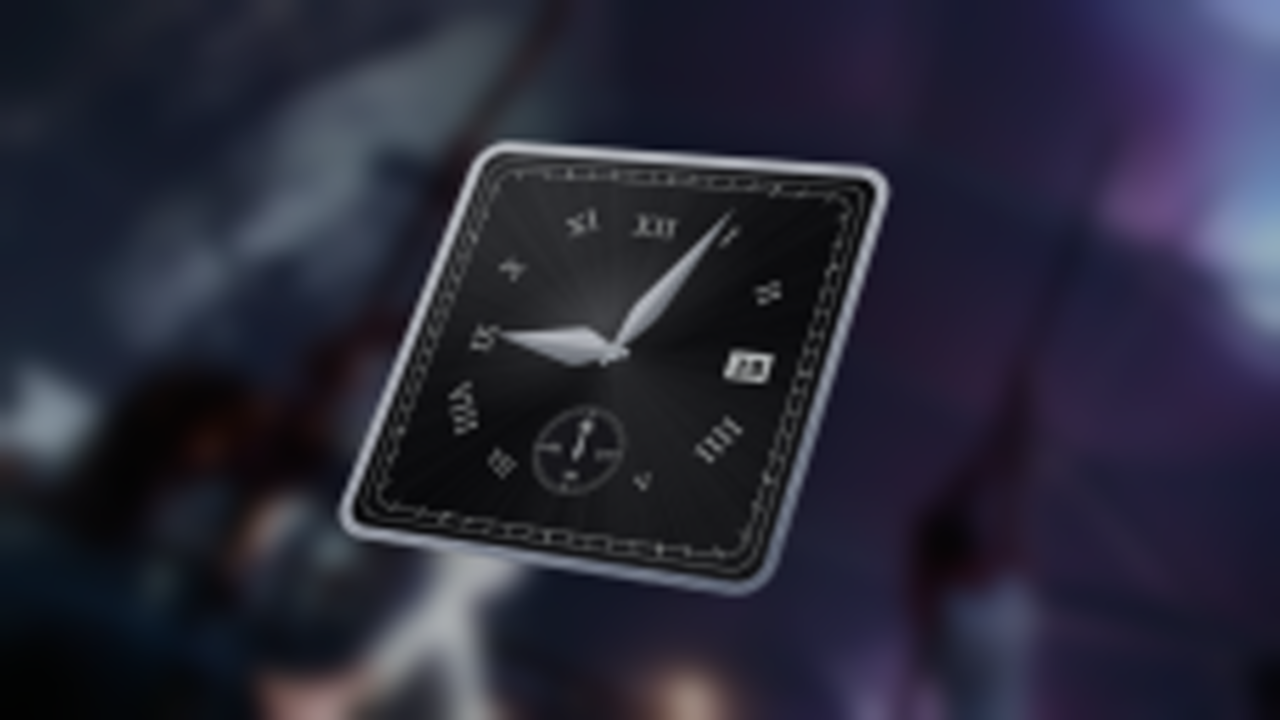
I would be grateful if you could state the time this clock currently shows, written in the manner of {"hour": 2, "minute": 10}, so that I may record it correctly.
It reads {"hour": 9, "minute": 4}
